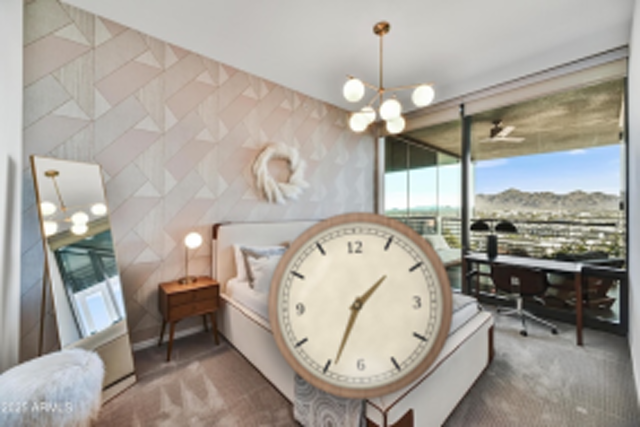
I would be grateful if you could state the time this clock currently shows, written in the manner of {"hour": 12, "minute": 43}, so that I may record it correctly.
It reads {"hour": 1, "minute": 34}
